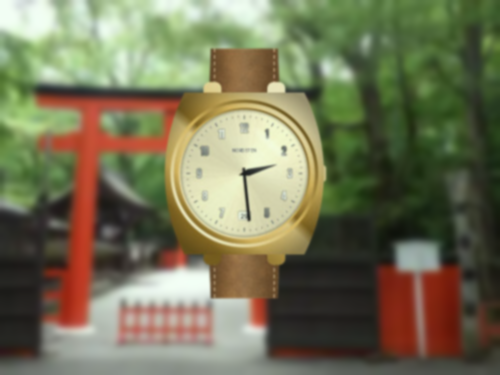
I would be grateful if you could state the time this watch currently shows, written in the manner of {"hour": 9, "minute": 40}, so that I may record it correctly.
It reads {"hour": 2, "minute": 29}
